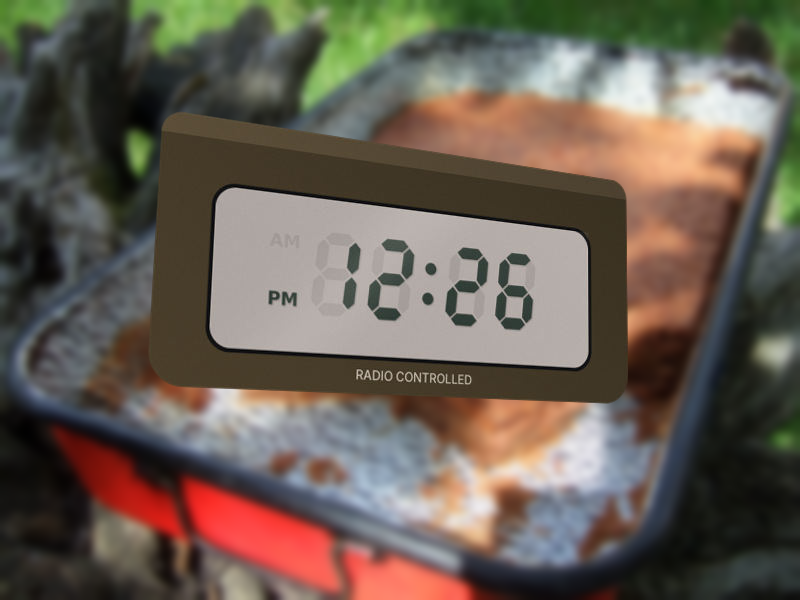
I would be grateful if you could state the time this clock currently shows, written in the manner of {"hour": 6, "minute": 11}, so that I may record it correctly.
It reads {"hour": 12, "minute": 26}
